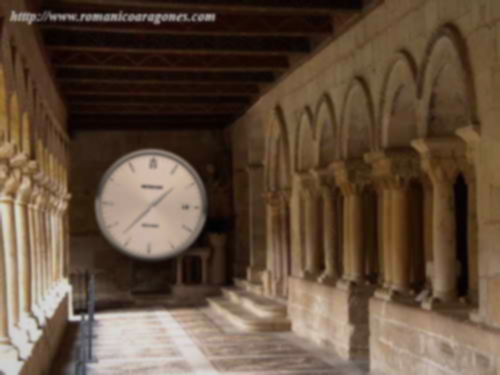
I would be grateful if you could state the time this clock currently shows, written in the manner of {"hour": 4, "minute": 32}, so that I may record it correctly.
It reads {"hour": 1, "minute": 37}
